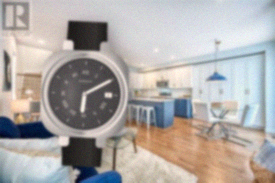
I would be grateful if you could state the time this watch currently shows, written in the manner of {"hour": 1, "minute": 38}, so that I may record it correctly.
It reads {"hour": 6, "minute": 10}
